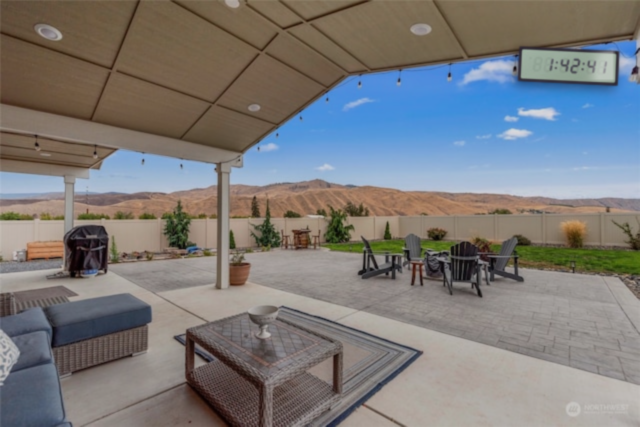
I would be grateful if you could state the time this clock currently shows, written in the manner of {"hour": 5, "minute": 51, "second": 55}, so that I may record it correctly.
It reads {"hour": 1, "minute": 42, "second": 41}
